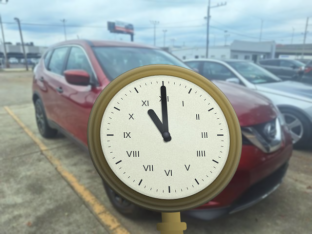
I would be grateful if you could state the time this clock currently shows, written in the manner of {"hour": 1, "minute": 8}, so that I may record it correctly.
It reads {"hour": 11, "minute": 0}
